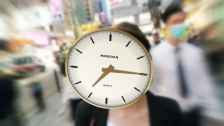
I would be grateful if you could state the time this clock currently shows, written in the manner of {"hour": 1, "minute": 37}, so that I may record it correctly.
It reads {"hour": 7, "minute": 15}
